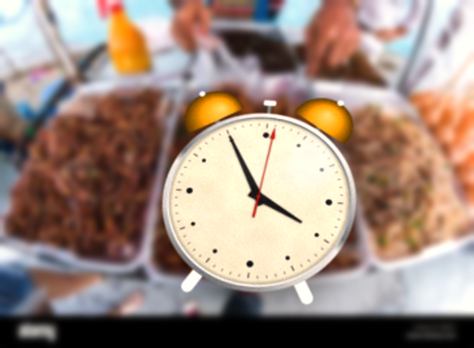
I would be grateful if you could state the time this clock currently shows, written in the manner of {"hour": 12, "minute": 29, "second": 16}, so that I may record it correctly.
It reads {"hour": 3, "minute": 55, "second": 1}
